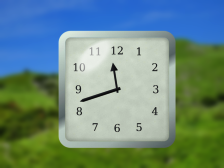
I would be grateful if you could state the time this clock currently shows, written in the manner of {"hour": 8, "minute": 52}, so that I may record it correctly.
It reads {"hour": 11, "minute": 42}
